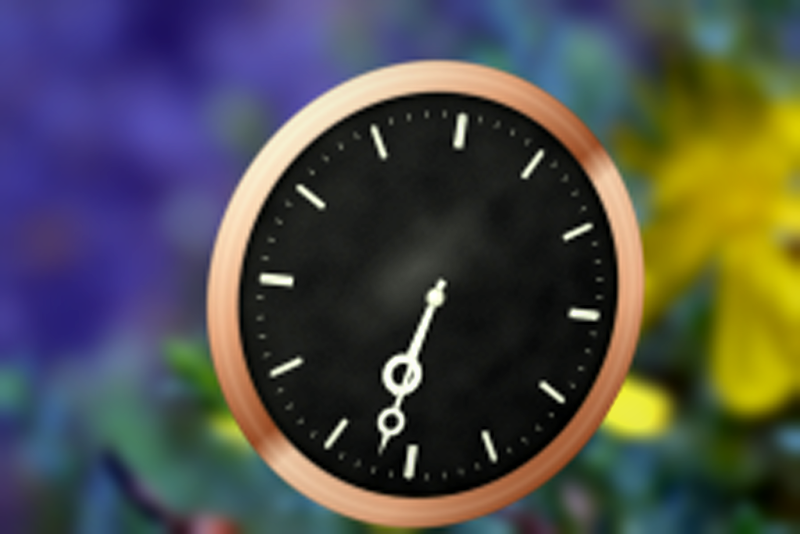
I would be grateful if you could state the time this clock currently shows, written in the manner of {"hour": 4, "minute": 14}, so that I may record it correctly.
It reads {"hour": 6, "minute": 32}
